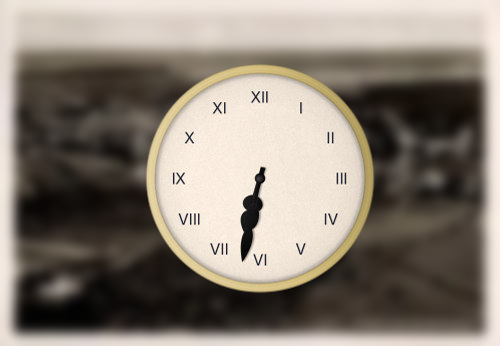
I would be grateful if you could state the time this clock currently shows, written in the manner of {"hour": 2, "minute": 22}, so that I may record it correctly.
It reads {"hour": 6, "minute": 32}
